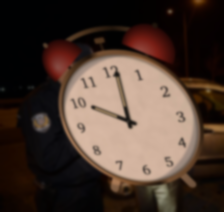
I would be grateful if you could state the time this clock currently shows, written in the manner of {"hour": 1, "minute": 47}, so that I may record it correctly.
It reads {"hour": 10, "minute": 1}
